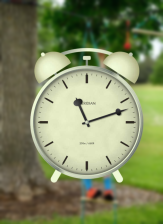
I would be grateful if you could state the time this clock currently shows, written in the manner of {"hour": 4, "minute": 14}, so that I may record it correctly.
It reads {"hour": 11, "minute": 12}
